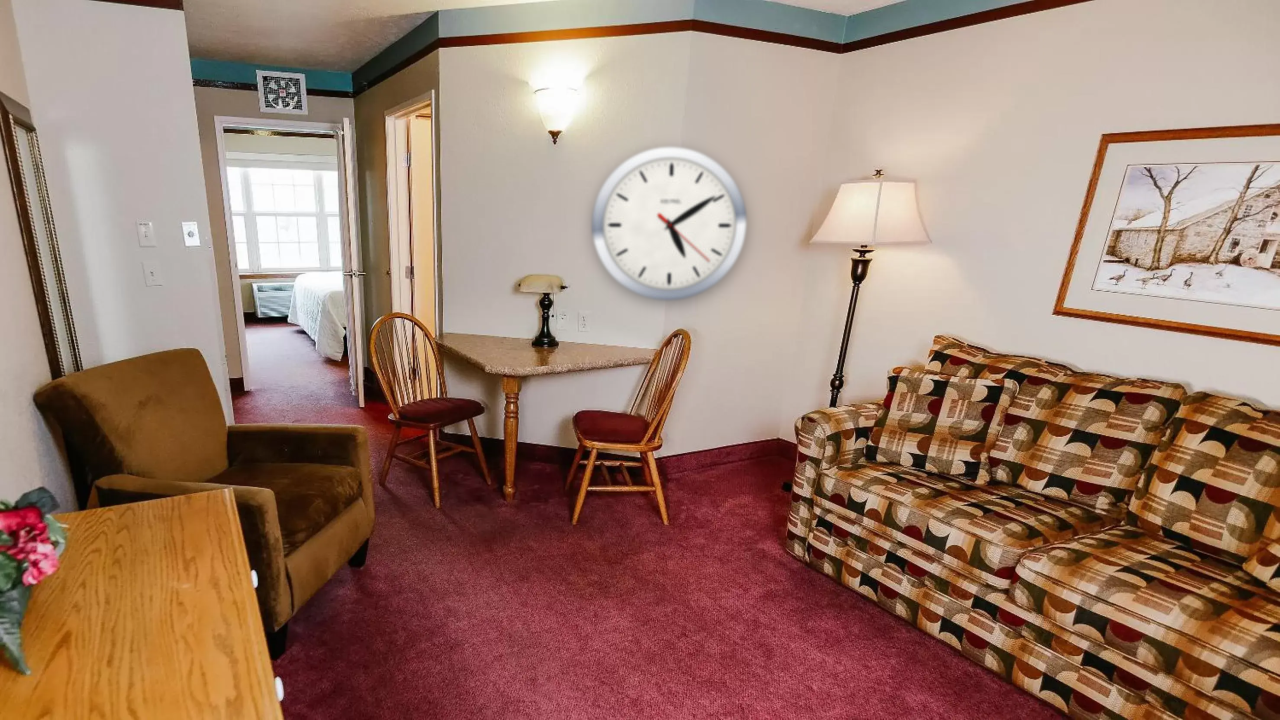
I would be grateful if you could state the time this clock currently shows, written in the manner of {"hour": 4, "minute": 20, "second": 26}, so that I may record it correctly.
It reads {"hour": 5, "minute": 9, "second": 22}
